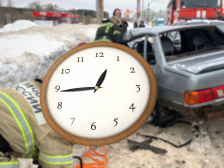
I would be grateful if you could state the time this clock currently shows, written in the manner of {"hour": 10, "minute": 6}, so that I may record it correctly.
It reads {"hour": 12, "minute": 44}
